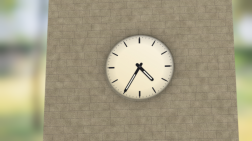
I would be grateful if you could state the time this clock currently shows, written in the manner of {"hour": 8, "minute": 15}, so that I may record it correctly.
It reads {"hour": 4, "minute": 35}
